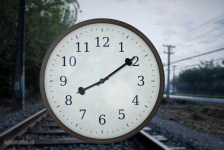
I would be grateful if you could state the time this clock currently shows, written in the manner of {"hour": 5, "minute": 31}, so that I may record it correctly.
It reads {"hour": 8, "minute": 9}
